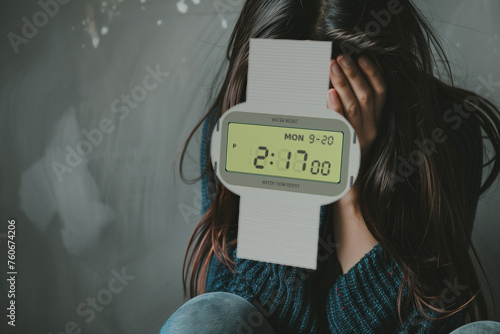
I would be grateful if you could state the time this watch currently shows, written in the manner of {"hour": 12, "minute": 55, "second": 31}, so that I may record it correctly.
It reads {"hour": 2, "minute": 17, "second": 0}
